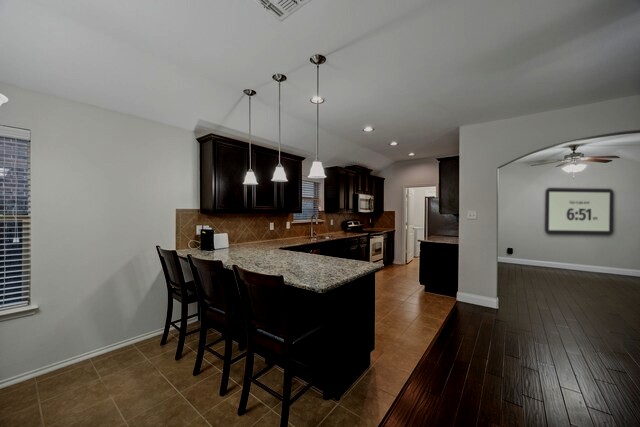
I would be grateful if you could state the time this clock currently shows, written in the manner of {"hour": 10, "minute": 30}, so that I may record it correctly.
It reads {"hour": 6, "minute": 51}
